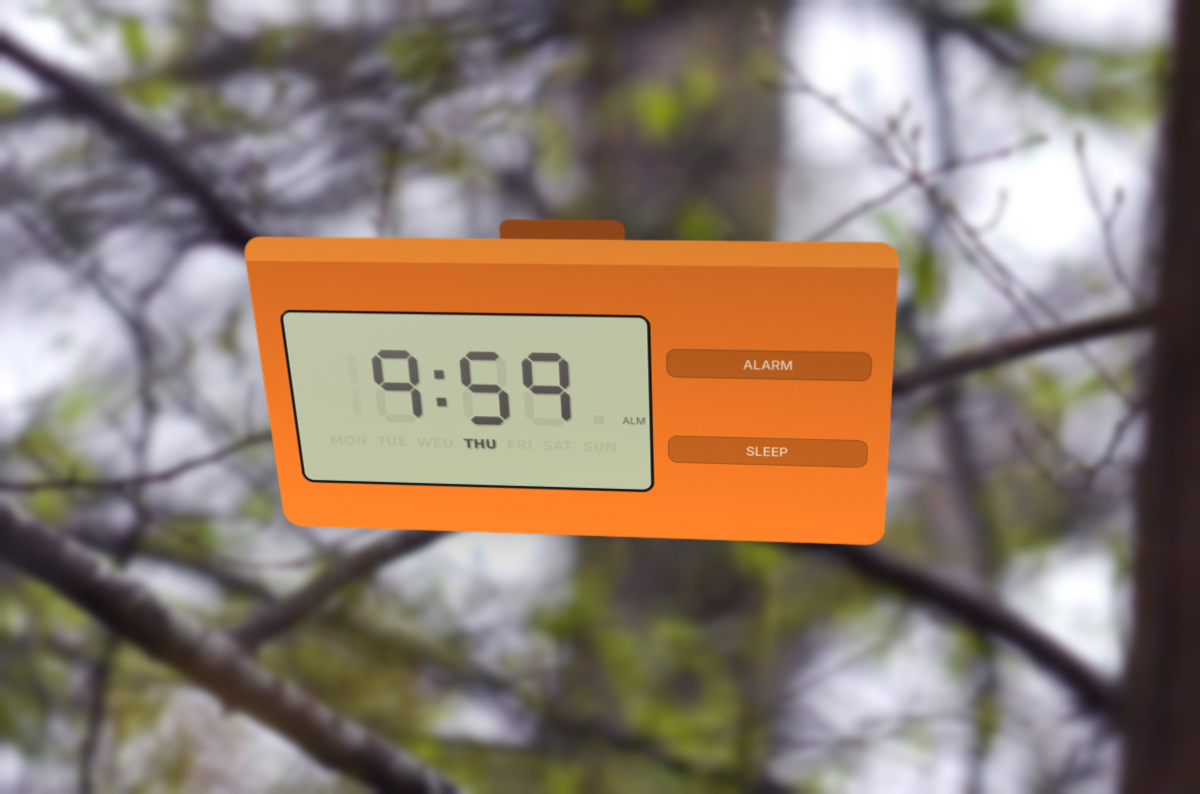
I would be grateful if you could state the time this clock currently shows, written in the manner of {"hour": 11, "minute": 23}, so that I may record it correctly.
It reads {"hour": 9, "minute": 59}
